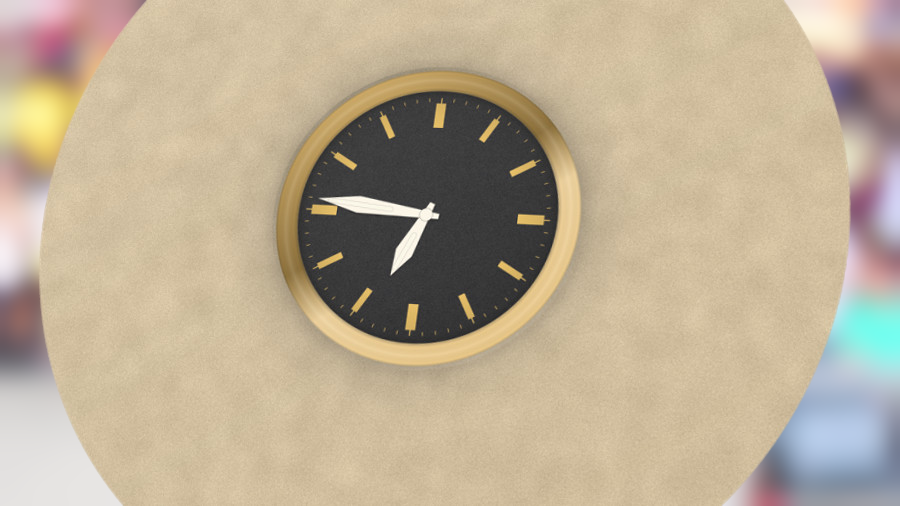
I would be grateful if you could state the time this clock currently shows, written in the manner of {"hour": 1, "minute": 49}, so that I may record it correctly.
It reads {"hour": 6, "minute": 46}
